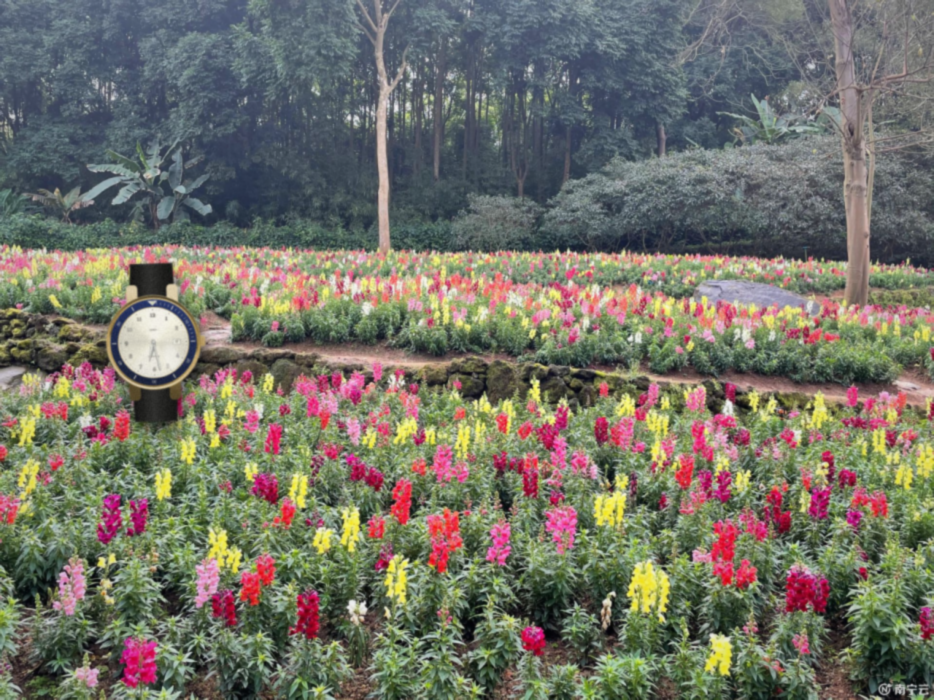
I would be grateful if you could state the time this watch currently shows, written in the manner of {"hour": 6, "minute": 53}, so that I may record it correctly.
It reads {"hour": 6, "minute": 28}
